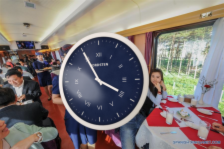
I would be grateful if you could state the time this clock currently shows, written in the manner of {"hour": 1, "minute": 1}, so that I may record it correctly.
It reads {"hour": 3, "minute": 55}
